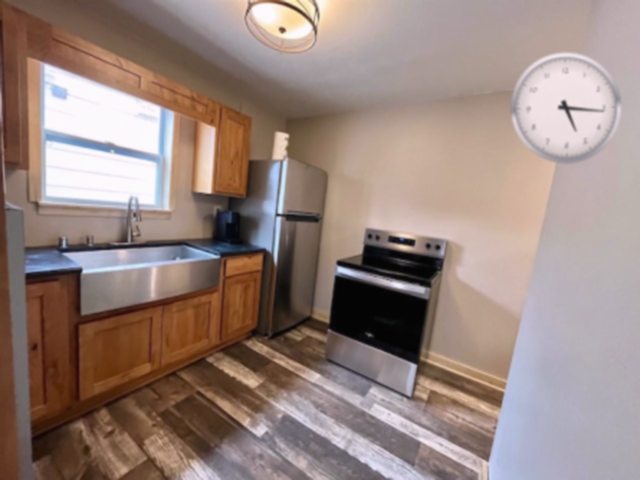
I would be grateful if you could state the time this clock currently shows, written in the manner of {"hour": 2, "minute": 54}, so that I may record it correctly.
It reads {"hour": 5, "minute": 16}
